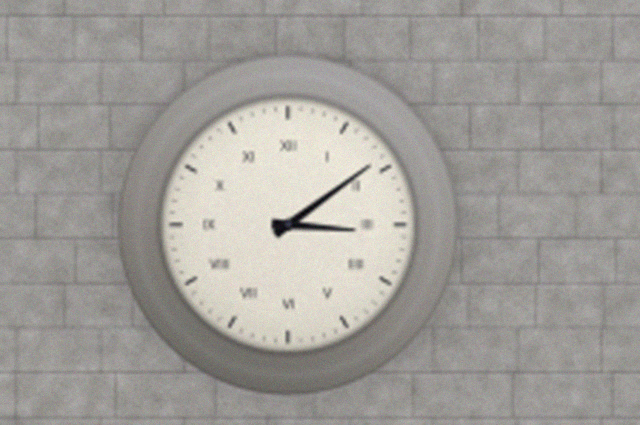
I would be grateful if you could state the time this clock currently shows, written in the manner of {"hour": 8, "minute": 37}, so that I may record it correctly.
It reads {"hour": 3, "minute": 9}
